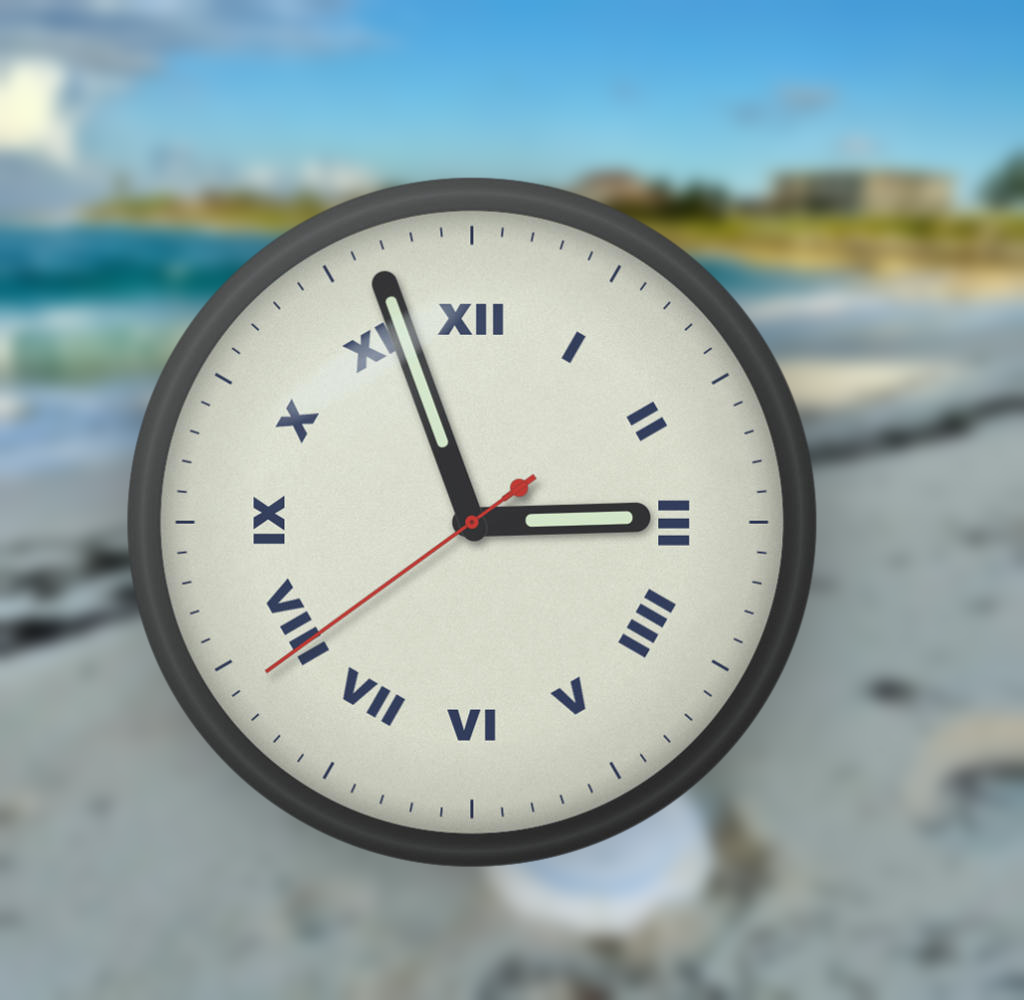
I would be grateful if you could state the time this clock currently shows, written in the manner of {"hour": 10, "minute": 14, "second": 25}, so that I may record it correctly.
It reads {"hour": 2, "minute": 56, "second": 39}
